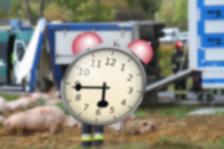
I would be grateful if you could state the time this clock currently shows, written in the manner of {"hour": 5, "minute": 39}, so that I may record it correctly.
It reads {"hour": 5, "minute": 44}
